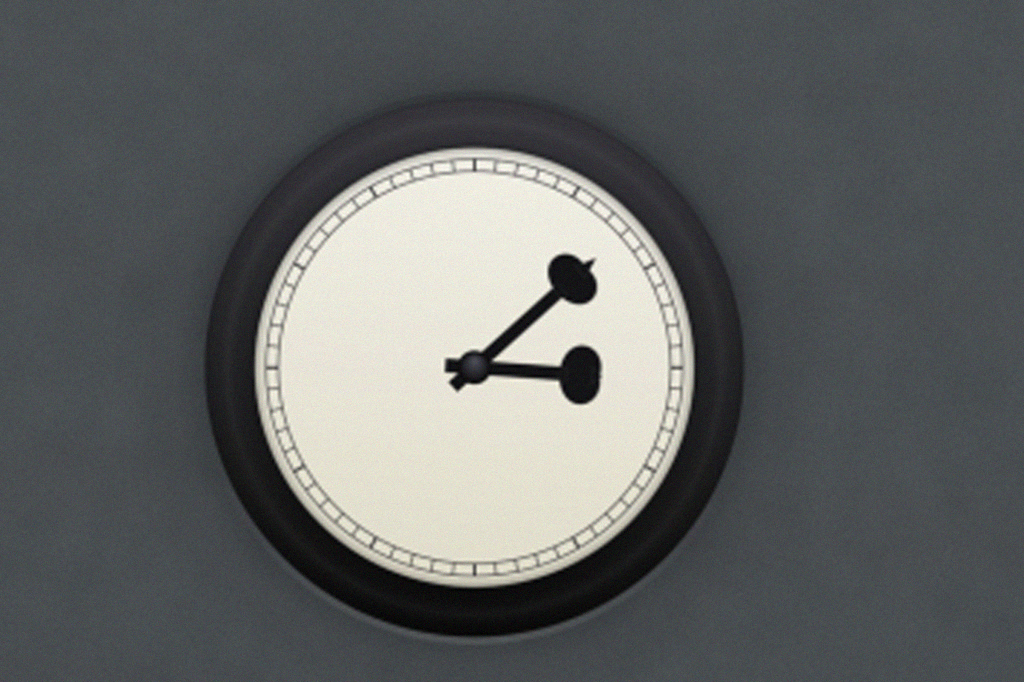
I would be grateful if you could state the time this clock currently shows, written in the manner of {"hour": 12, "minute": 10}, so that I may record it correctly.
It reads {"hour": 3, "minute": 8}
